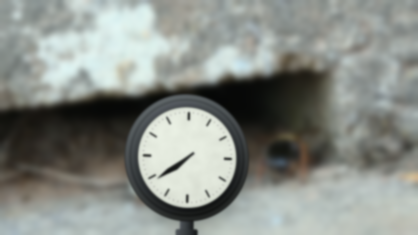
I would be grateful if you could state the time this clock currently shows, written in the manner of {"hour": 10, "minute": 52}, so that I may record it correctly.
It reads {"hour": 7, "minute": 39}
